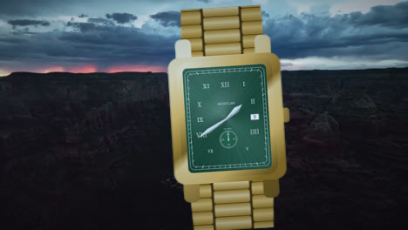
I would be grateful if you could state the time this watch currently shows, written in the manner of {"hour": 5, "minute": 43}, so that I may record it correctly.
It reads {"hour": 1, "minute": 40}
